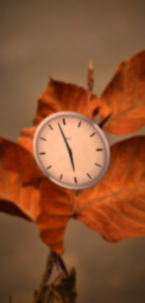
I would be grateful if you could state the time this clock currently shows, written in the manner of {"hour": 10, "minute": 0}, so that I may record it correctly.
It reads {"hour": 5, "minute": 58}
